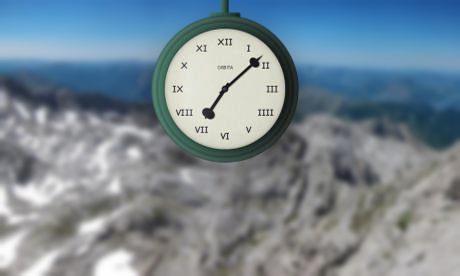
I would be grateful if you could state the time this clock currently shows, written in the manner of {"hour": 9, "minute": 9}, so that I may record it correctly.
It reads {"hour": 7, "minute": 8}
